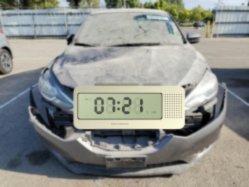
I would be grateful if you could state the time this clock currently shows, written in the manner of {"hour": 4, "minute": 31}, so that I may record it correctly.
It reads {"hour": 7, "minute": 21}
